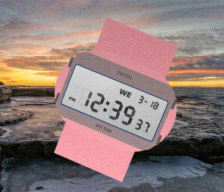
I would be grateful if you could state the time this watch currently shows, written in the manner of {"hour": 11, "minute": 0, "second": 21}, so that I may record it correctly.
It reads {"hour": 12, "minute": 39, "second": 37}
